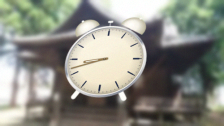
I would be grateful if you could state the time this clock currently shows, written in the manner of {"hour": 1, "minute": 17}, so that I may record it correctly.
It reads {"hour": 8, "minute": 42}
